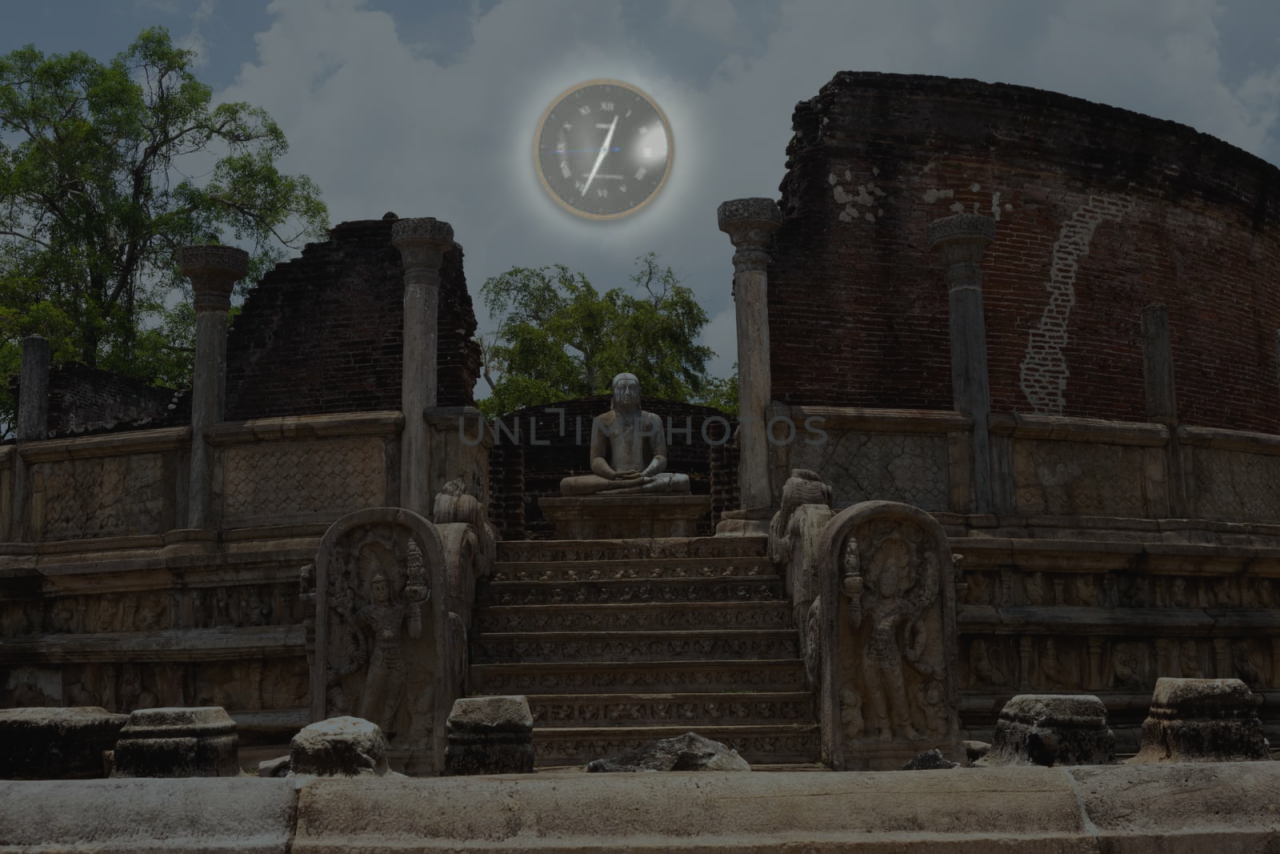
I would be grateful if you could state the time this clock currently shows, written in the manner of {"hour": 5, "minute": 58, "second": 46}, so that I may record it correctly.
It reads {"hour": 12, "minute": 33, "second": 44}
